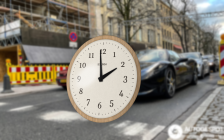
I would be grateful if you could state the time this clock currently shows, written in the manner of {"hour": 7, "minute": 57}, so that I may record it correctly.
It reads {"hour": 1, "minute": 59}
